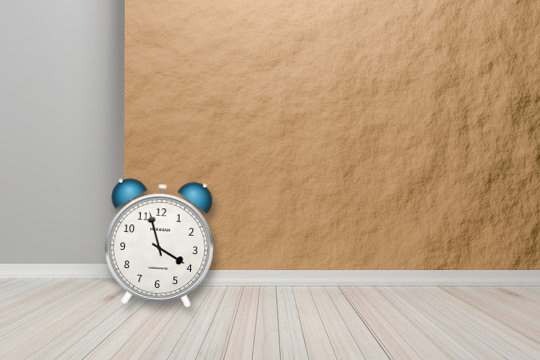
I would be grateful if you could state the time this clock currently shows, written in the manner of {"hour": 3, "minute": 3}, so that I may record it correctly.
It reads {"hour": 3, "minute": 57}
